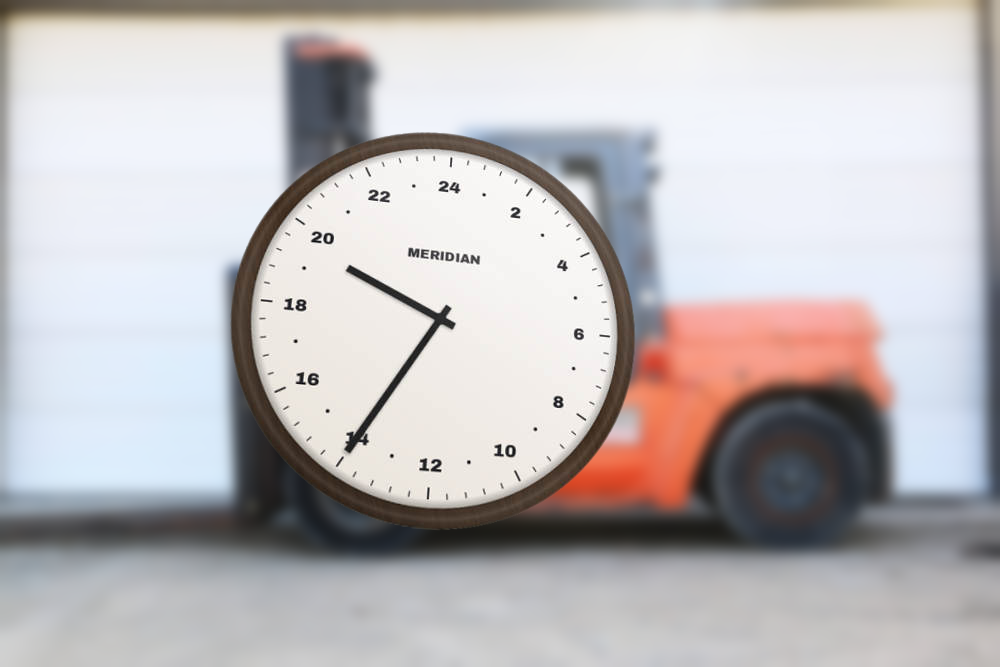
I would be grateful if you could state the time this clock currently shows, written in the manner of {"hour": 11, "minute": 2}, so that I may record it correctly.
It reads {"hour": 19, "minute": 35}
